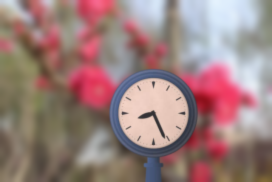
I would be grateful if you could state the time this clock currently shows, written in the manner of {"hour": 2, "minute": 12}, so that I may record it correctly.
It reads {"hour": 8, "minute": 26}
